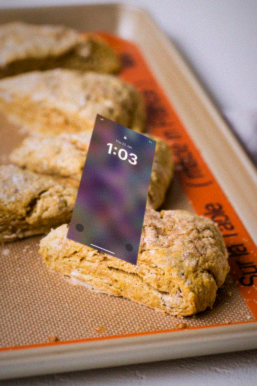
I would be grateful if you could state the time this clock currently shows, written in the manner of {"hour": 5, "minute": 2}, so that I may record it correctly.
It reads {"hour": 1, "minute": 3}
